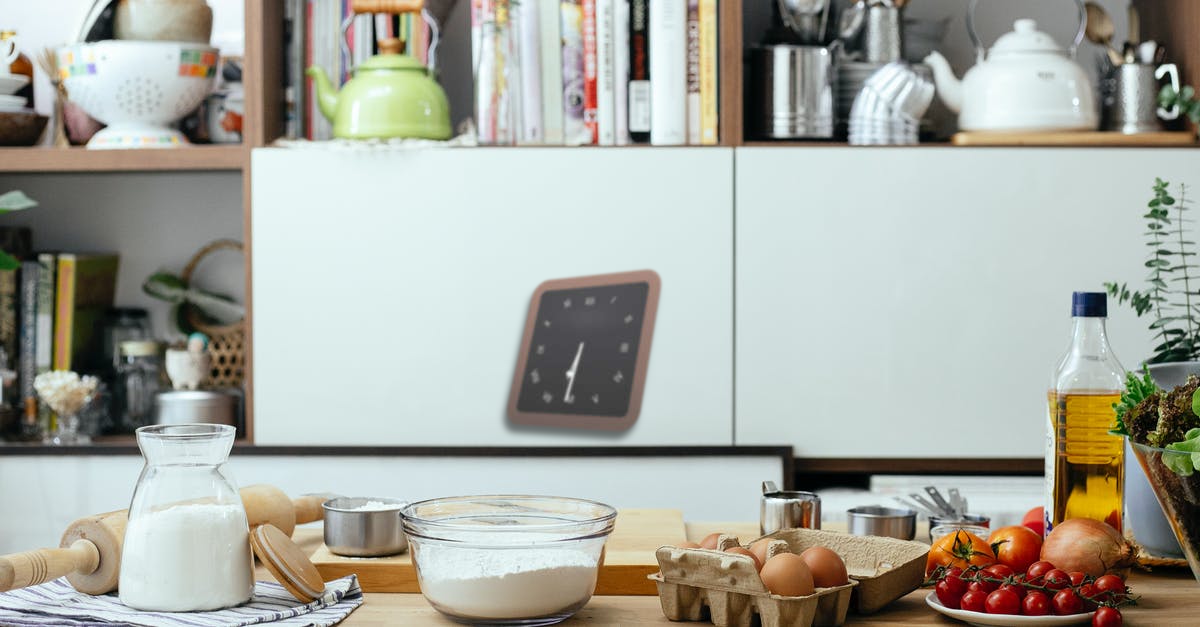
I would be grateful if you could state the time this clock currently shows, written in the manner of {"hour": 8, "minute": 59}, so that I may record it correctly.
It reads {"hour": 6, "minute": 31}
